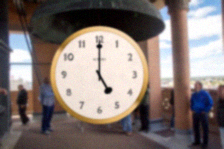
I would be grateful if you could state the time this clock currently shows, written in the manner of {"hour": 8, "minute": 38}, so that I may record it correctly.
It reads {"hour": 5, "minute": 0}
